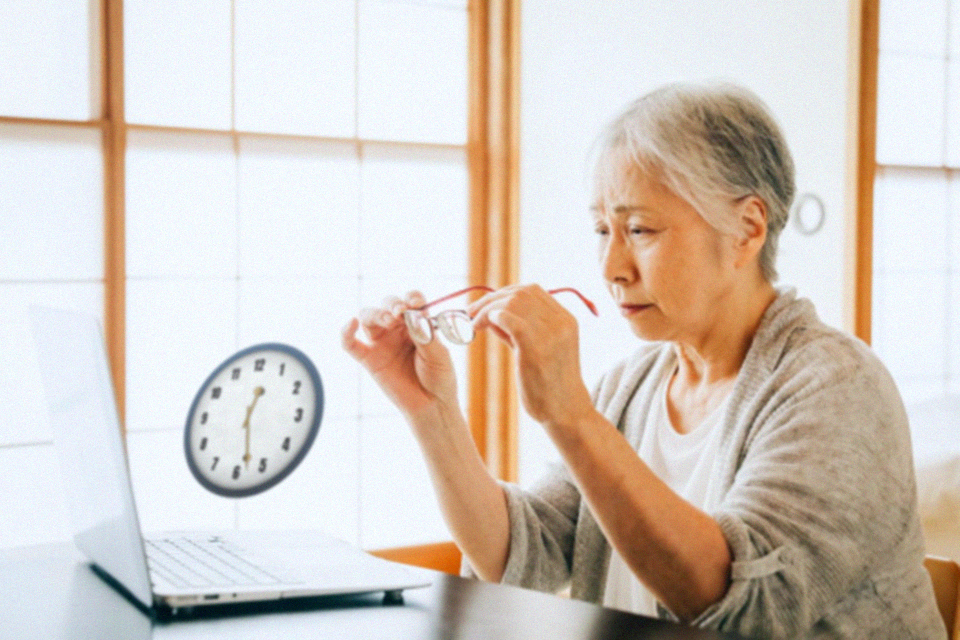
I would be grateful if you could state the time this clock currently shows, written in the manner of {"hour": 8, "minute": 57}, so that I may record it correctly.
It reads {"hour": 12, "minute": 28}
